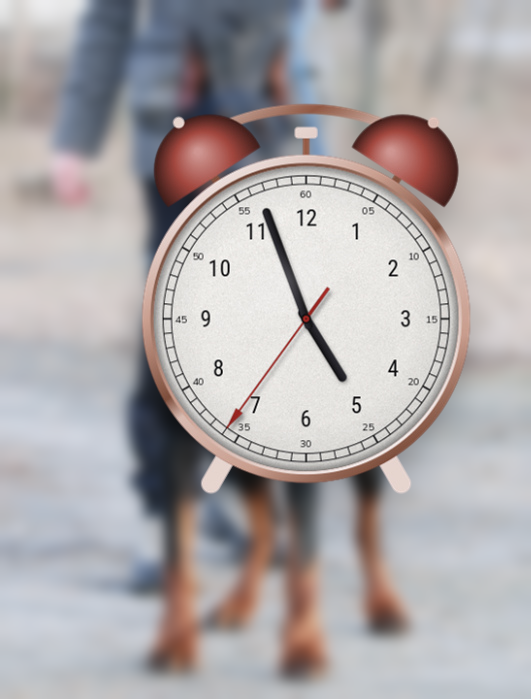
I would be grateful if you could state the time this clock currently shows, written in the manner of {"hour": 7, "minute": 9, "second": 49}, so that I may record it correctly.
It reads {"hour": 4, "minute": 56, "second": 36}
